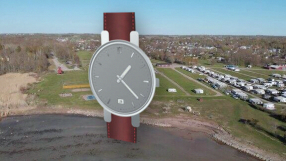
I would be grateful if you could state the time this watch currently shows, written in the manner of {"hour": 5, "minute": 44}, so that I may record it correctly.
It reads {"hour": 1, "minute": 22}
